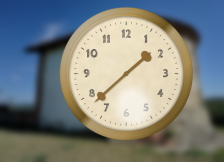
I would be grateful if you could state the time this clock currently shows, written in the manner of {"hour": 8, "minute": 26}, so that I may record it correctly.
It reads {"hour": 1, "minute": 38}
